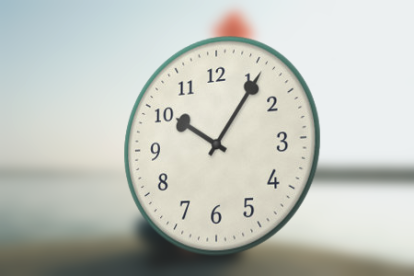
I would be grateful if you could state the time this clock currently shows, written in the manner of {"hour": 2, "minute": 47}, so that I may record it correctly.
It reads {"hour": 10, "minute": 6}
